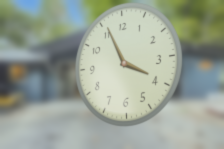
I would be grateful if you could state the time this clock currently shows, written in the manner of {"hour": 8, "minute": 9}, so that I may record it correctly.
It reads {"hour": 3, "minute": 56}
